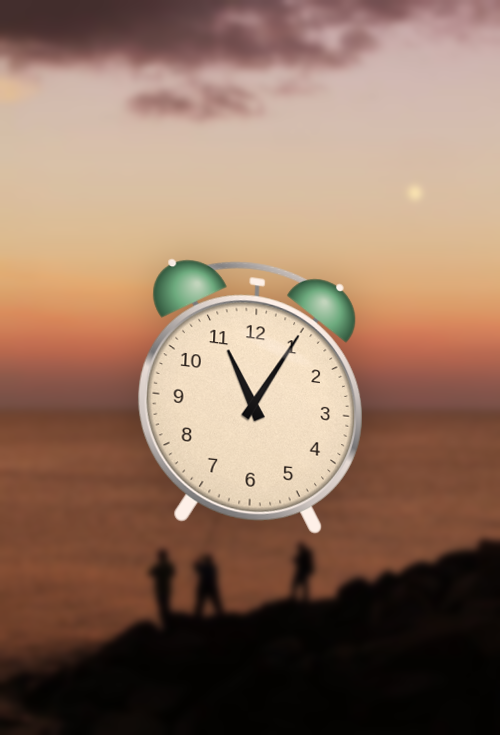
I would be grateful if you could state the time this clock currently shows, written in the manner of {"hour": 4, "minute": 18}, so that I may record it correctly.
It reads {"hour": 11, "minute": 5}
